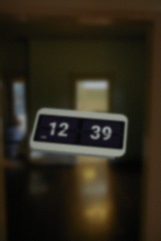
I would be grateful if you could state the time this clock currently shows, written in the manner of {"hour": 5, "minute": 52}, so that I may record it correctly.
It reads {"hour": 12, "minute": 39}
